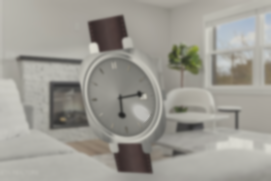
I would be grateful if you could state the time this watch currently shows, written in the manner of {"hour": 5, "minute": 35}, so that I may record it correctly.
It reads {"hour": 6, "minute": 14}
